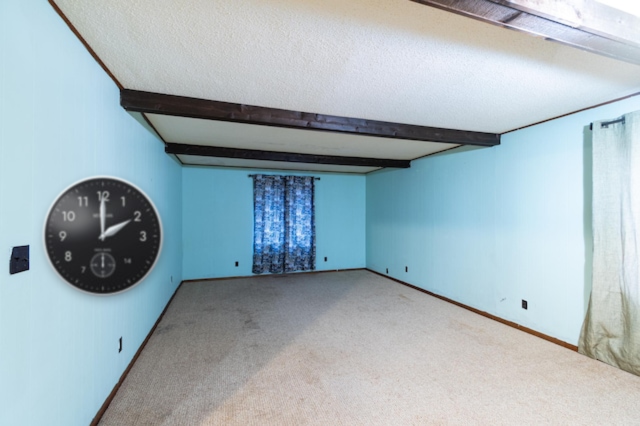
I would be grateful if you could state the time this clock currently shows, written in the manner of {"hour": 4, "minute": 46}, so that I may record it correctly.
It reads {"hour": 2, "minute": 0}
